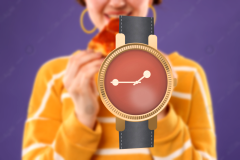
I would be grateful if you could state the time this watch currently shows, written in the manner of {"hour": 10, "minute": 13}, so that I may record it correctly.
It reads {"hour": 1, "minute": 45}
